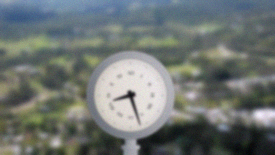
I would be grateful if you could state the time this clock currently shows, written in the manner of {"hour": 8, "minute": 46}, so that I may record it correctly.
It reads {"hour": 8, "minute": 27}
